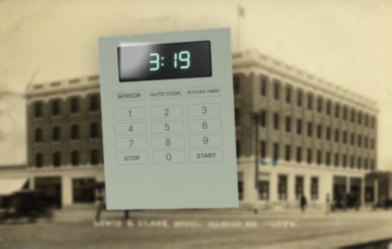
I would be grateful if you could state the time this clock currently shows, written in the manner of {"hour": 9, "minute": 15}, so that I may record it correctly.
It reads {"hour": 3, "minute": 19}
